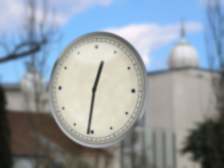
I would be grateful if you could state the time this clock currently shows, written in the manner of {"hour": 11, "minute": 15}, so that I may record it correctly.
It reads {"hour": 12, "minute": 31}
